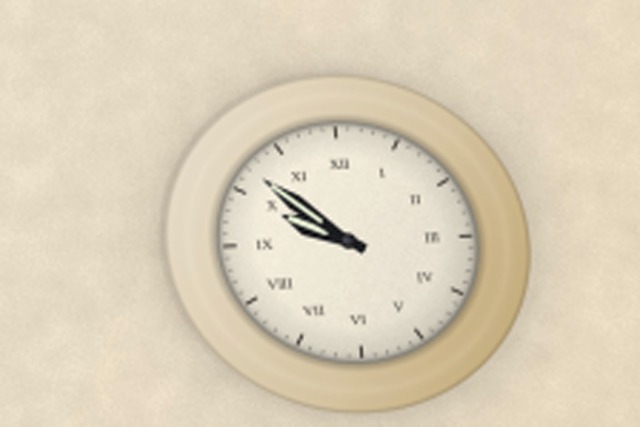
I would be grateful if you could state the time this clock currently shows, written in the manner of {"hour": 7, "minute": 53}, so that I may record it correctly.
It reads {"hour": 9, "minute": 52}
